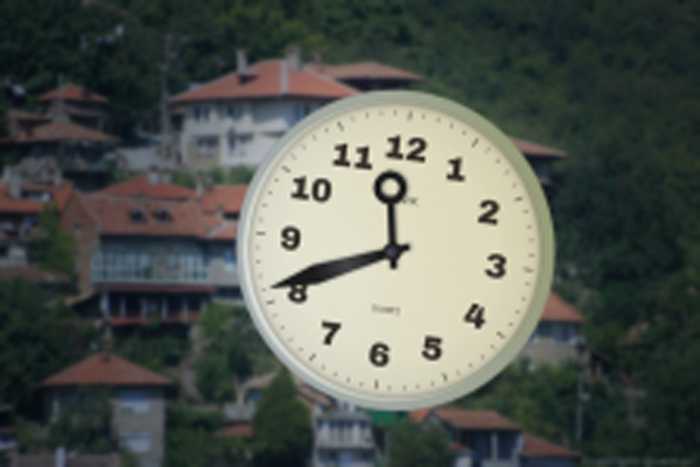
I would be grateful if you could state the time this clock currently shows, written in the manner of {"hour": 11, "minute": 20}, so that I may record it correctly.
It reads {"hour": 11, "minute": 41}
